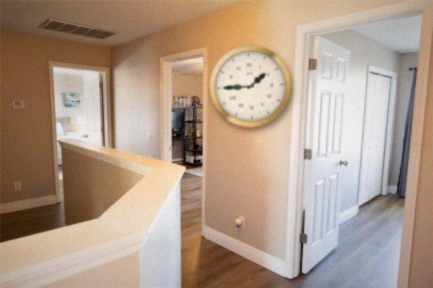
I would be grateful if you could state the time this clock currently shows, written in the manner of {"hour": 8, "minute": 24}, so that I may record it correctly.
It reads {"hour": 1, "minute": 45}
